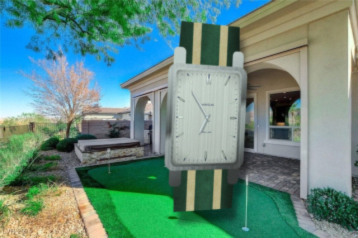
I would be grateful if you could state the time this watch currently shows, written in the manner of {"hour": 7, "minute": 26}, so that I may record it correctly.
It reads {"hour": 6, "minute": 54}
